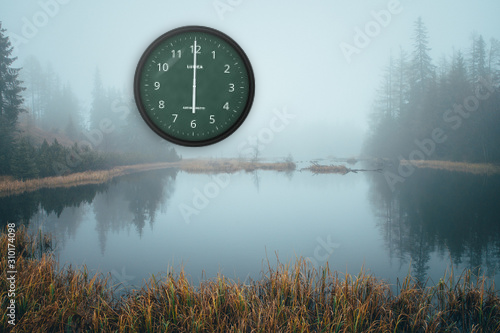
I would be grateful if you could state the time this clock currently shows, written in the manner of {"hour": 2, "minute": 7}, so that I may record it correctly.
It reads {"hour": 6, "minute": 0}
